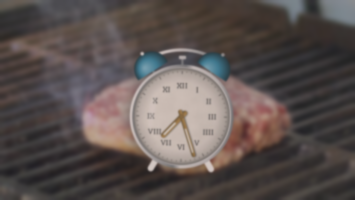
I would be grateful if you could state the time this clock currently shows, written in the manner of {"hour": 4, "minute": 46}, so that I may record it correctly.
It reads {"hour": 7, "minute": 27}
